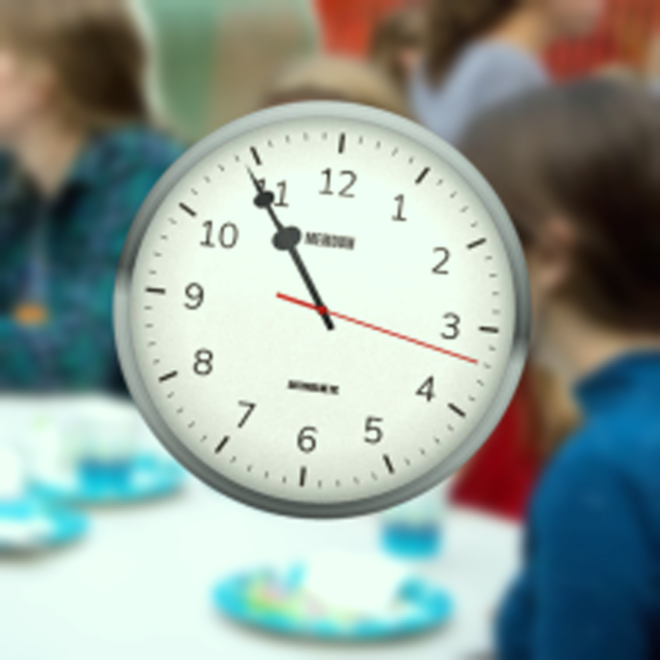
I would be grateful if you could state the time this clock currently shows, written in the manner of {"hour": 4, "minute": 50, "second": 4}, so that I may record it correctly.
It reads {"hour": 10, "minute": 54, "second": 17}
